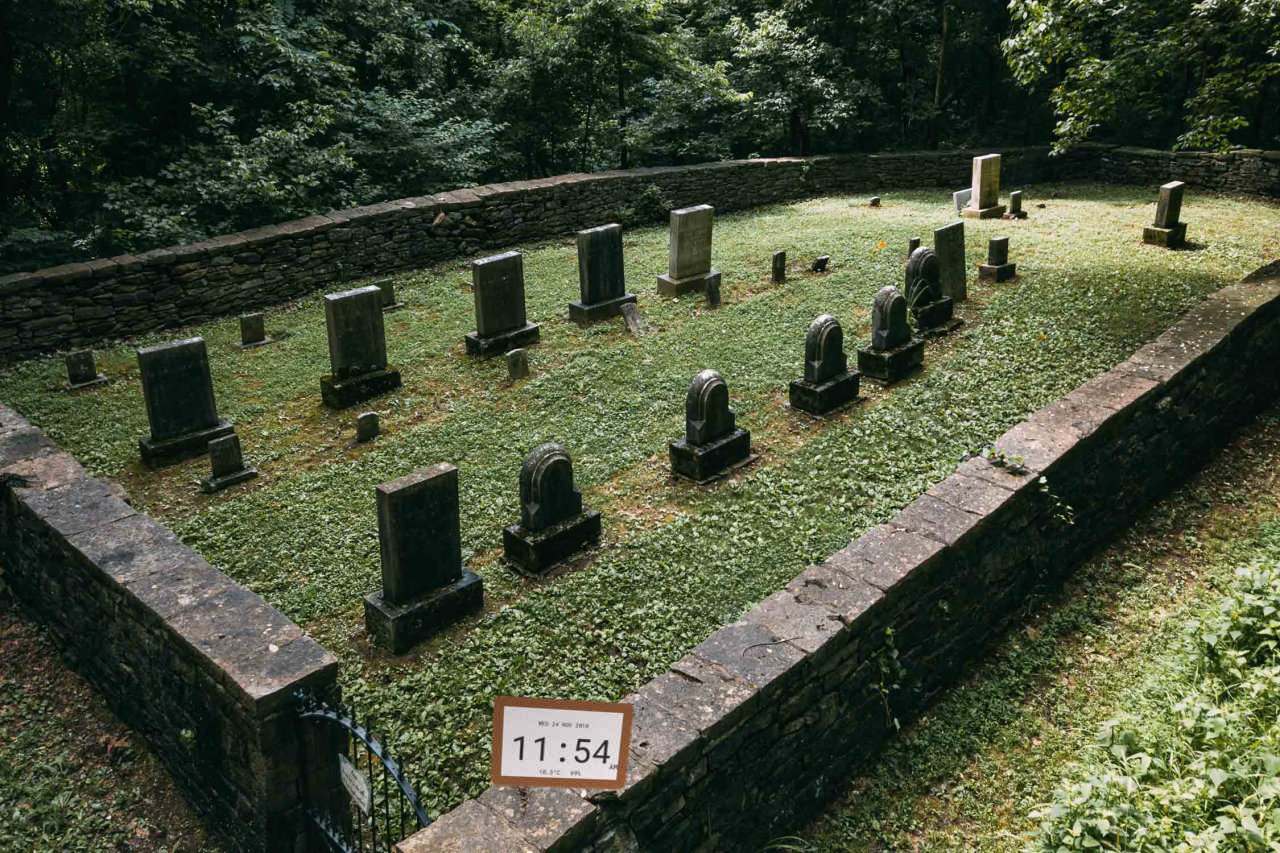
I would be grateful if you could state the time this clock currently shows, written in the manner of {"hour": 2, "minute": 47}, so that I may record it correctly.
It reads {"hour": 11, "minute": 54}
